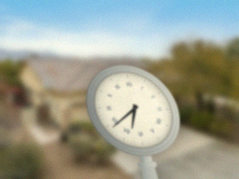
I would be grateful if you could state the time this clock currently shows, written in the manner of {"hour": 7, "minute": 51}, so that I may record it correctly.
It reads {"hour": 6, "minute": 39}
